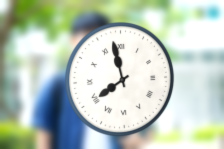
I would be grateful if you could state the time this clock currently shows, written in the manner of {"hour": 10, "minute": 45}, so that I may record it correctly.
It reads {"hour": 7, "minute": 58}
